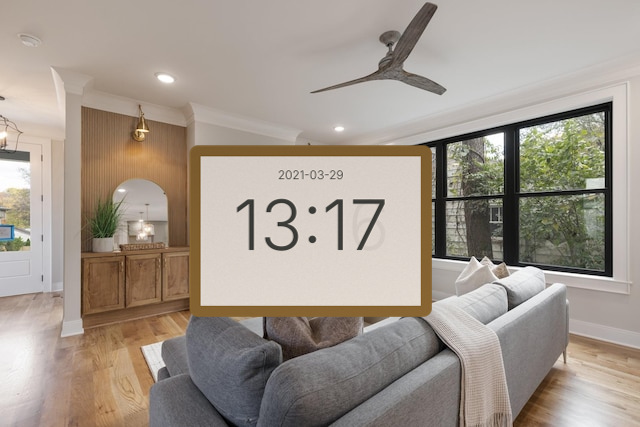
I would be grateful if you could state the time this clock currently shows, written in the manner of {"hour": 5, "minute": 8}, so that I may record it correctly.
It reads {"hour": 13, "minute": 17}
